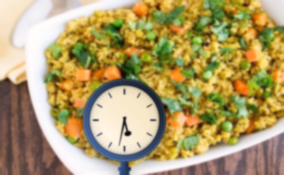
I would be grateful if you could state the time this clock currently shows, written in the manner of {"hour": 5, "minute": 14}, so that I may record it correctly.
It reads {"hour": 5, "minute": 32}
